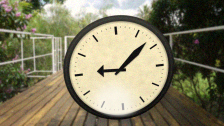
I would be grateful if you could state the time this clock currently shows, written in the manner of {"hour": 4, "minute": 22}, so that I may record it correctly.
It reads {"hour": 9, "minute": 8}
